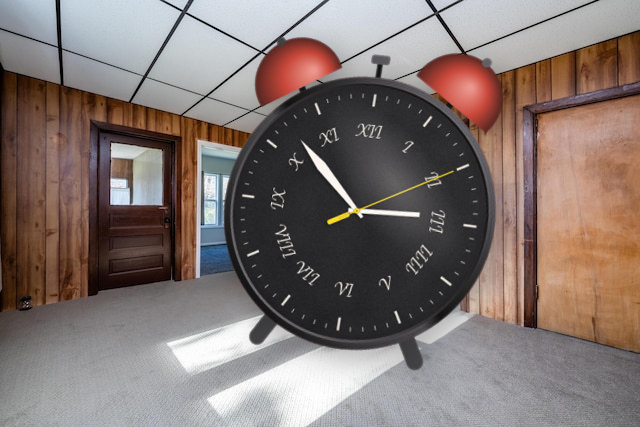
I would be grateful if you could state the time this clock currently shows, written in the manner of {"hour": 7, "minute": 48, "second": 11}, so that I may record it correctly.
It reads {"hour": 2, "minute": 52, "second": 10}
